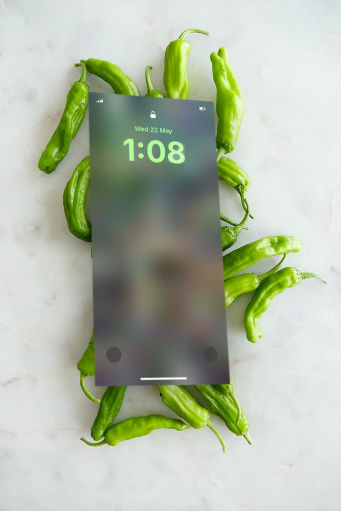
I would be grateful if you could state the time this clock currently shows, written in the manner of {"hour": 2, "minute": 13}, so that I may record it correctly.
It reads {"hour": 1, "minute": 8}
